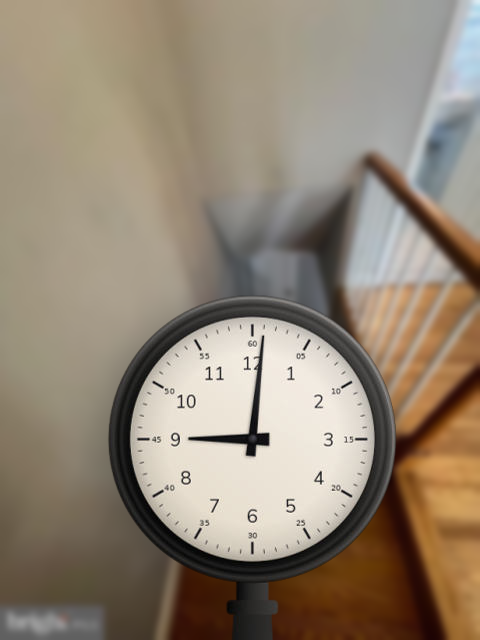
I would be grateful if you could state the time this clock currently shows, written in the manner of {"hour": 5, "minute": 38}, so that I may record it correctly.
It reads {"hour": 9, "minute": 1}
